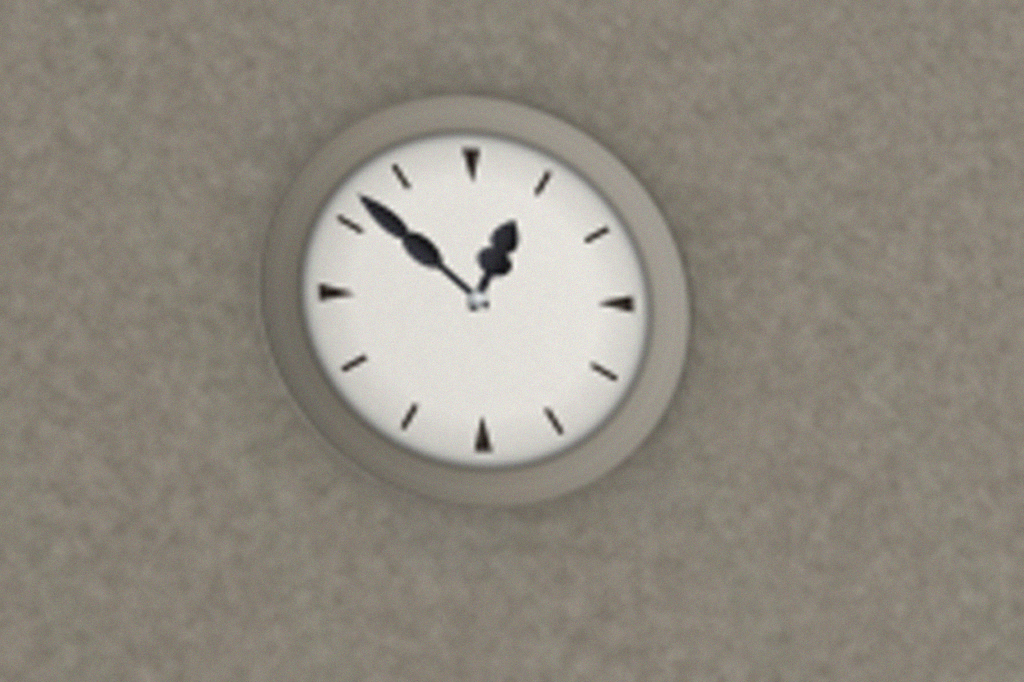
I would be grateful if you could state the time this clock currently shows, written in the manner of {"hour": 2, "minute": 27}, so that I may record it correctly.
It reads {"hour": 12, "minute": 52}
